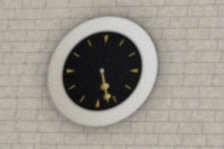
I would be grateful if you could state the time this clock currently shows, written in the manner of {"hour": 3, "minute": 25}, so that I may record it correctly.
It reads {"hour": 5, "minute": 27}
